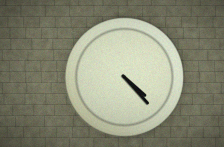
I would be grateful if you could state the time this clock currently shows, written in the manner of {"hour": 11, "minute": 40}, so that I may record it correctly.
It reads {"hour": 4, "minute": 23}
